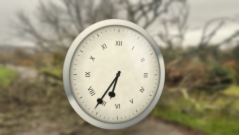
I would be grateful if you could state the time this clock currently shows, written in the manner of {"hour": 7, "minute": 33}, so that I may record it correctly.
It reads {"hour": 6, "minute": 36}
